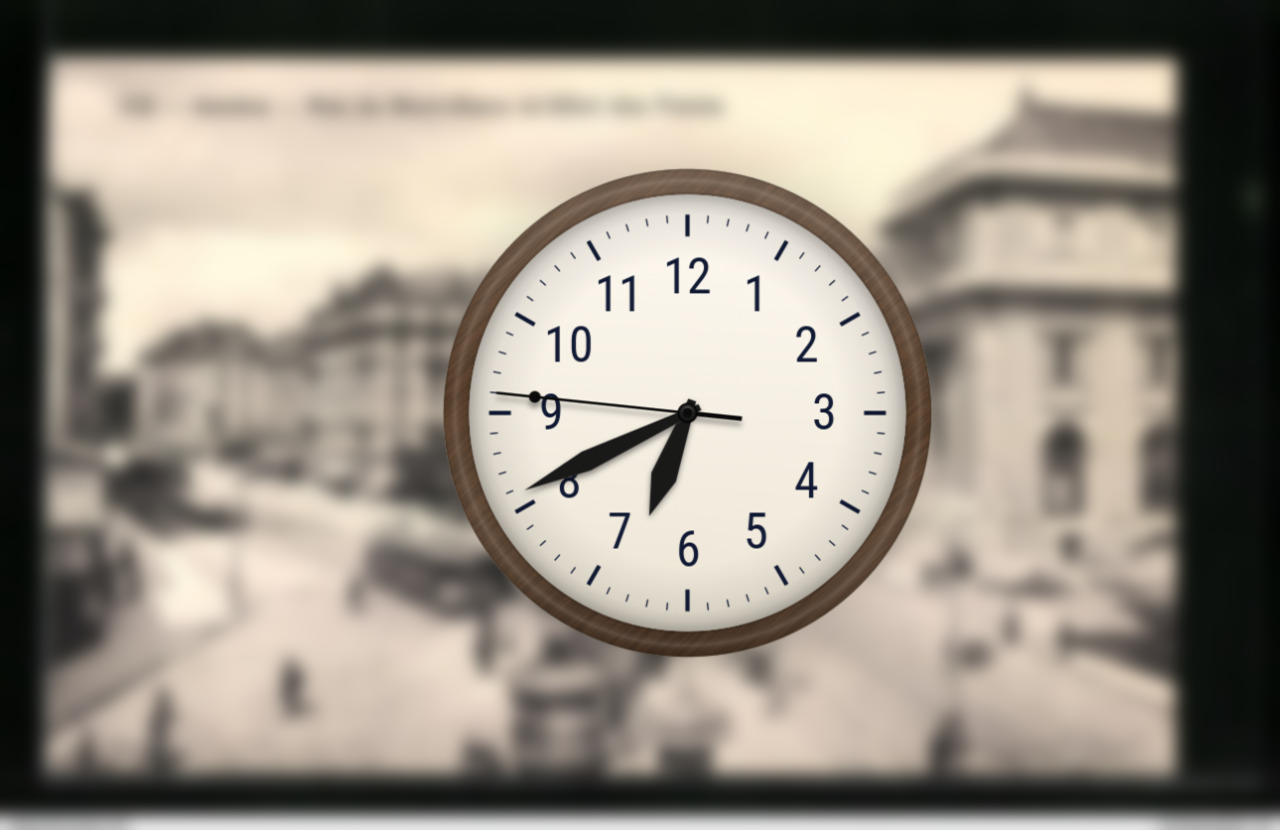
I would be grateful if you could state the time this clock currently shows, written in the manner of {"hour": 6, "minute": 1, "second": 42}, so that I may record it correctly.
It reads {"hour": 6, "minute": 40, "second": 46}
